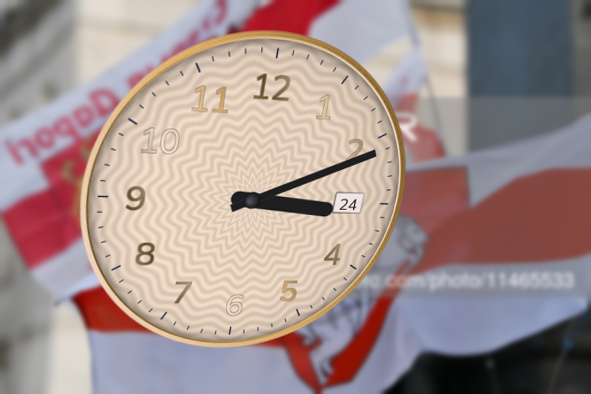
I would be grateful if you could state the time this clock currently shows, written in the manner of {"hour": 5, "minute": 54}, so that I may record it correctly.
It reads {"hour": 3, "minute": 11}
